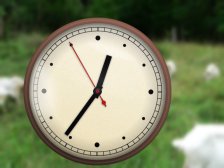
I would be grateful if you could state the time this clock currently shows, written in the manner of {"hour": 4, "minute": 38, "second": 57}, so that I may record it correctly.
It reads {"hour": 12, "minute": 35, "second": 55}
